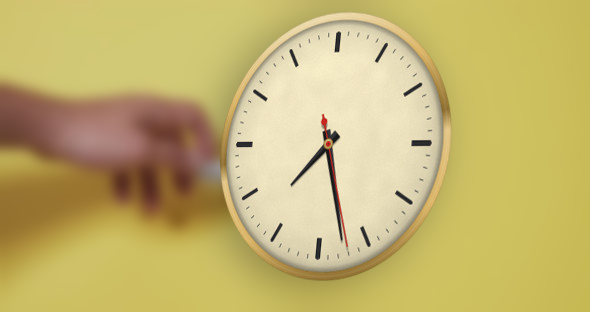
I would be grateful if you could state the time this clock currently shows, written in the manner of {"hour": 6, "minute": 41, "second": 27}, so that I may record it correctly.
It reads {"hour": 7, "minute": 27, "second": 27}
